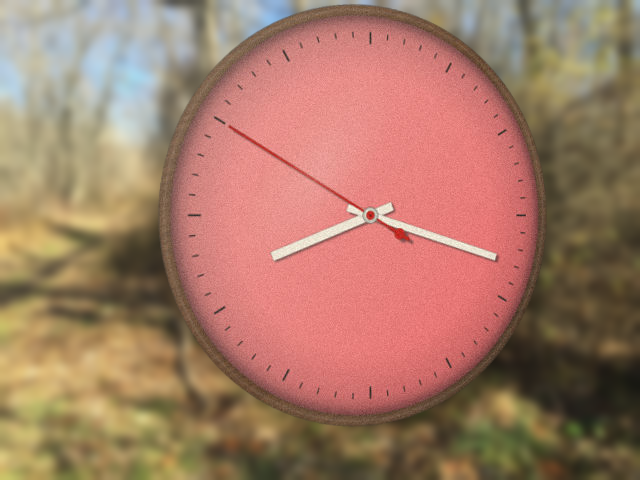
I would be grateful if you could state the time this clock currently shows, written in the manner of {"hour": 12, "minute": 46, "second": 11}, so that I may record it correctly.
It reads {"hour": 8, "minute": 17, "second": 50}
